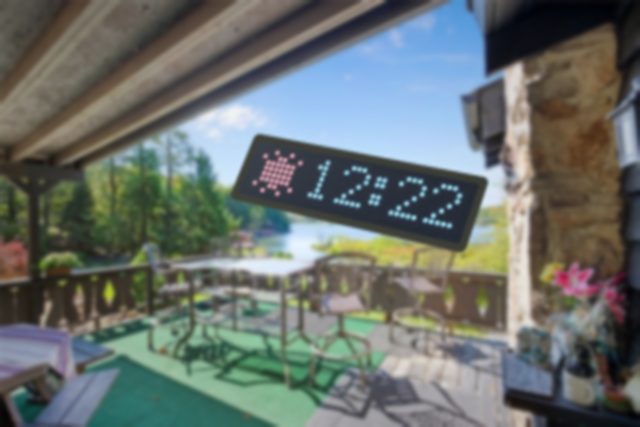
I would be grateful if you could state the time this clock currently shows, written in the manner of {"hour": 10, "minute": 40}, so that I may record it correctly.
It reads {"hour": 12, "minute": 22}
